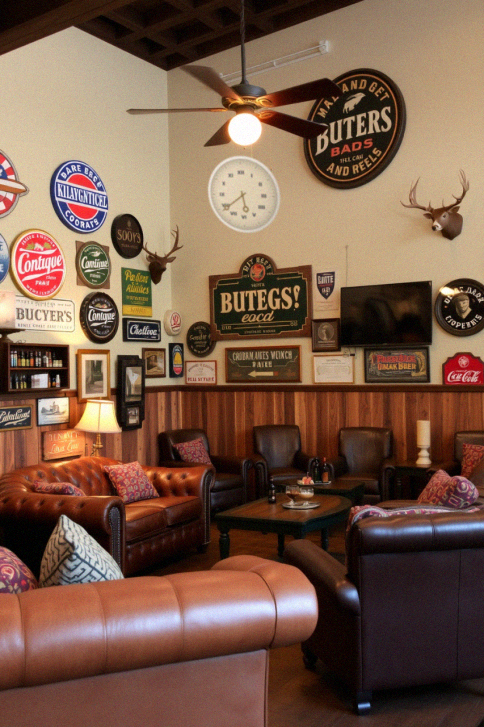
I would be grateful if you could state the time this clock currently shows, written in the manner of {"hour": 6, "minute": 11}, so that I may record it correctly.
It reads {"hour": 5, "minute": 39}
